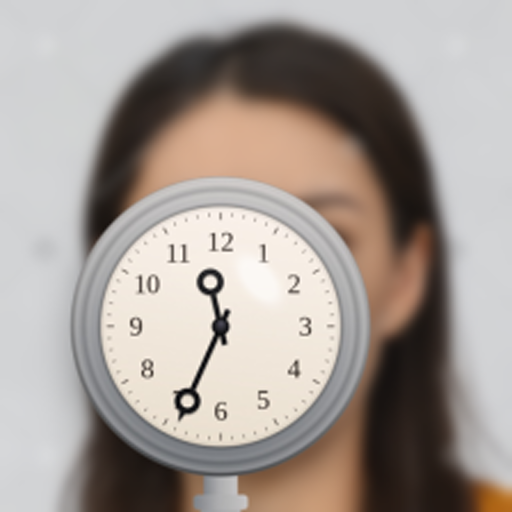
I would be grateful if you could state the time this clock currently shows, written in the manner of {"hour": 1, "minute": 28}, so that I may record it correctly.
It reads {"hour": 11, "minute": 34}
